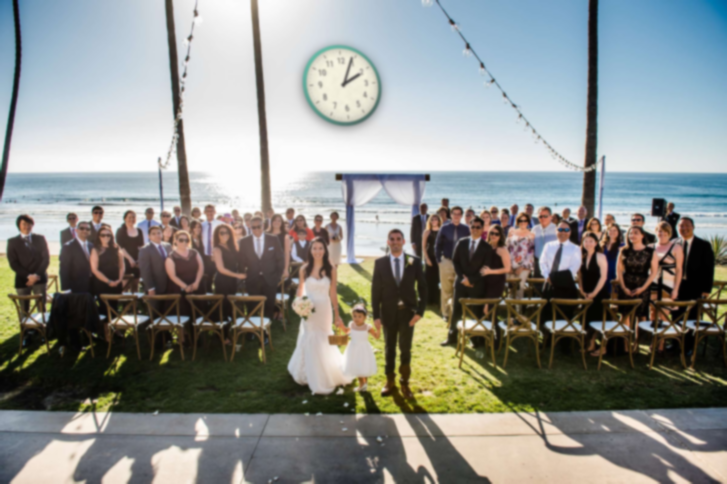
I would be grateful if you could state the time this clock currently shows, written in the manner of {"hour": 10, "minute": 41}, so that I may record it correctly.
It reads {"hour": 2, "minute": 4}
